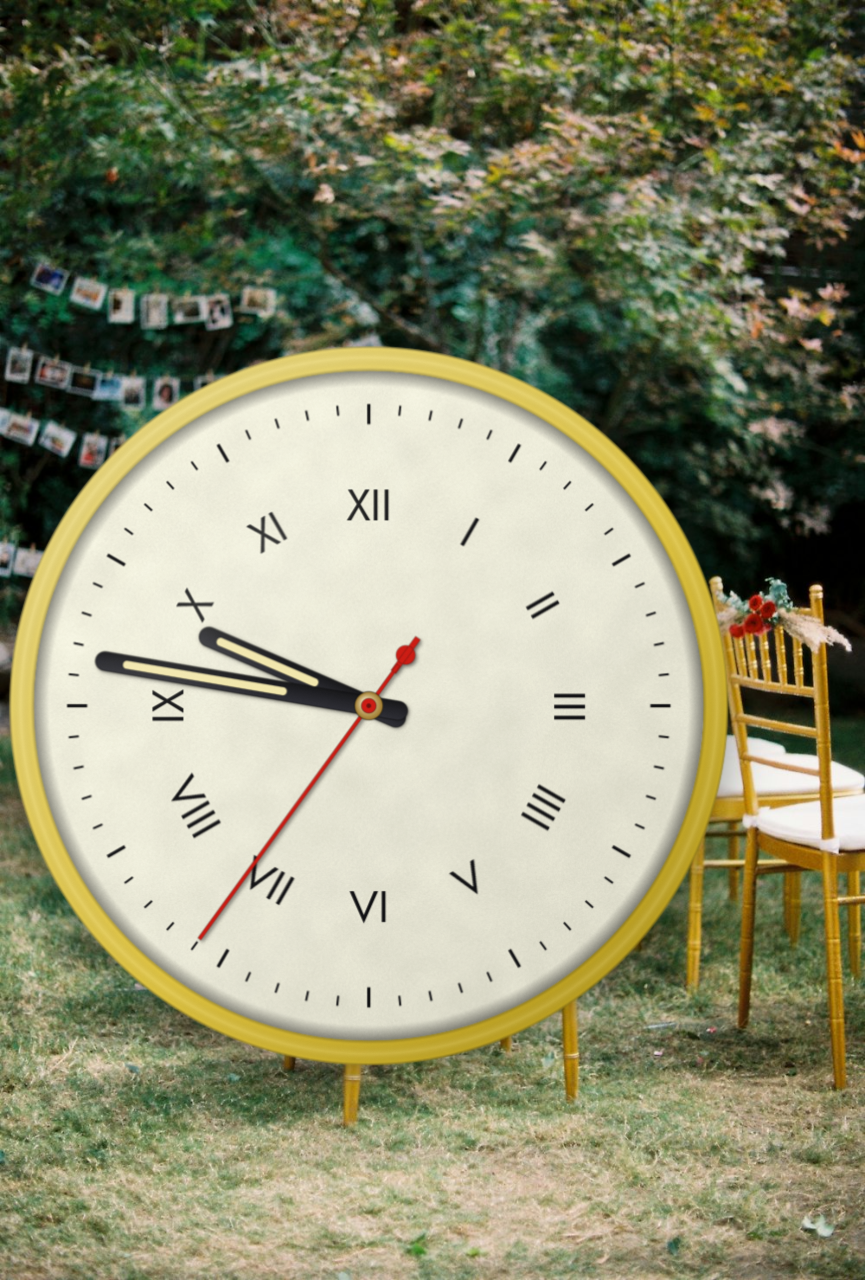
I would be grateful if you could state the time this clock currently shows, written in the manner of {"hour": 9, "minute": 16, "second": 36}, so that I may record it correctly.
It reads {"hour": 9, "minute": 46, "second": 36}
